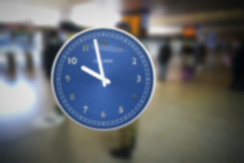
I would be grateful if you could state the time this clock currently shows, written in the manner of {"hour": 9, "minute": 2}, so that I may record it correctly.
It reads {"hour": 9, "minute": 58}
